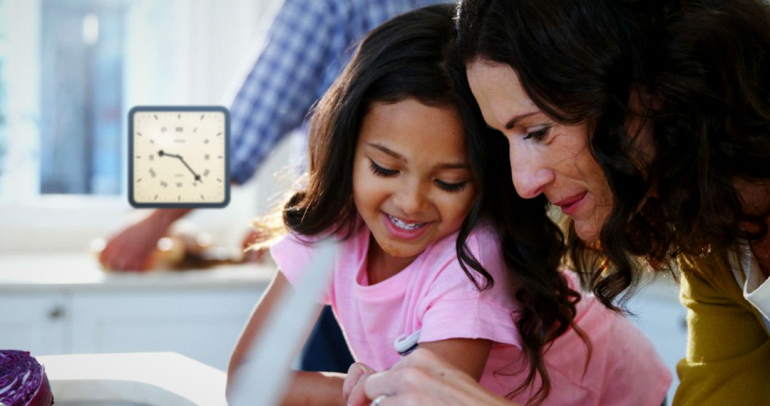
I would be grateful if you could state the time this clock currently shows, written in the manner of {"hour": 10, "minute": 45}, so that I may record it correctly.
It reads {"hour": 9, "minute": 23}
